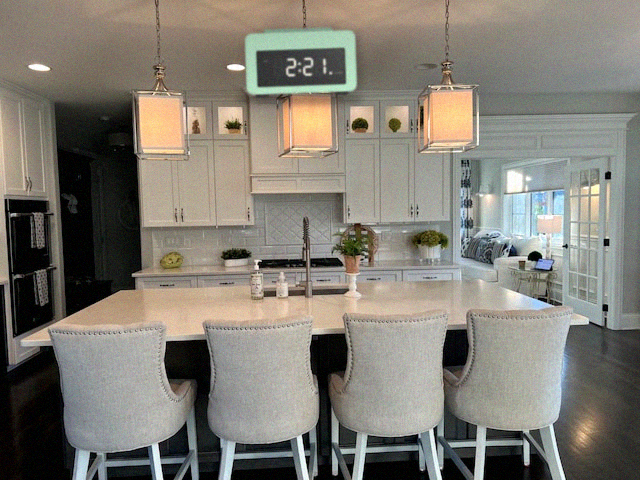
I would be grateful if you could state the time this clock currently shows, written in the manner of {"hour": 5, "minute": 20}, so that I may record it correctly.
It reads {"hour": 2, "minute": 21}
